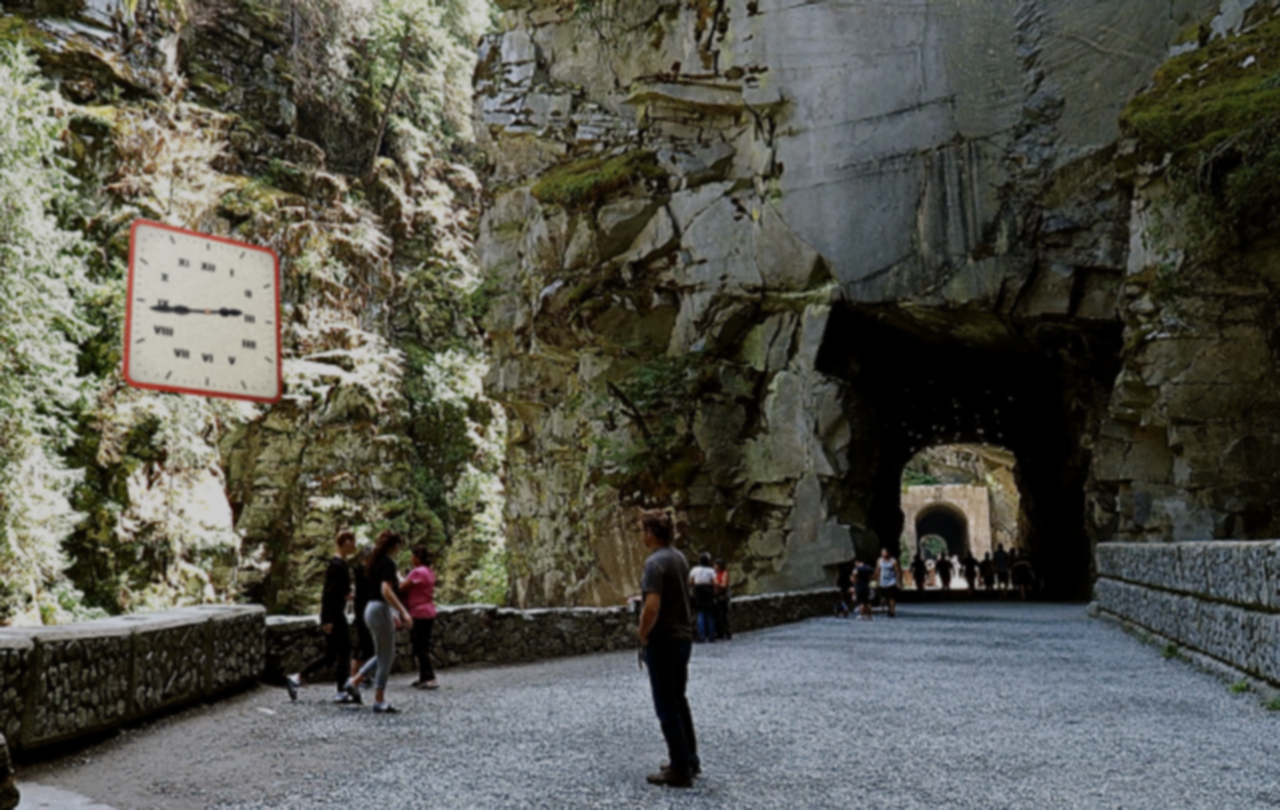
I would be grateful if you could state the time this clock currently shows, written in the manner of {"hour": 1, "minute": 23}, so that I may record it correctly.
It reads {"hour": 2, "minute": 44}
